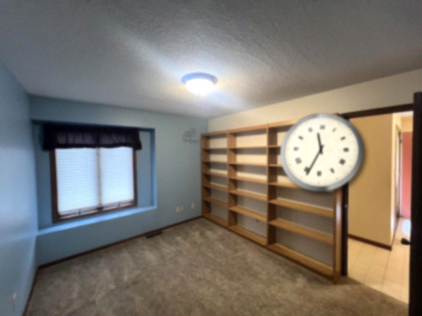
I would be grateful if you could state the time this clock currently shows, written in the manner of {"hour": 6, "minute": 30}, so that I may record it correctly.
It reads {"hour": 11, "minute": 34}
